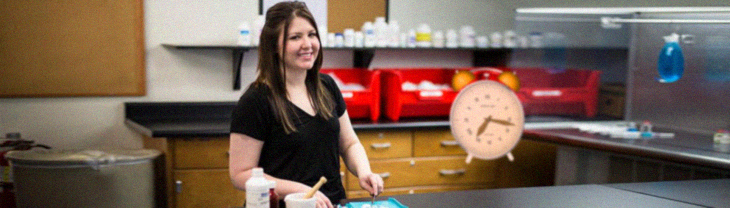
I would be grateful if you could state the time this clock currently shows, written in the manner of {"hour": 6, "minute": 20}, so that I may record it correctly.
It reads {"hour": 7, "minute": 17}
